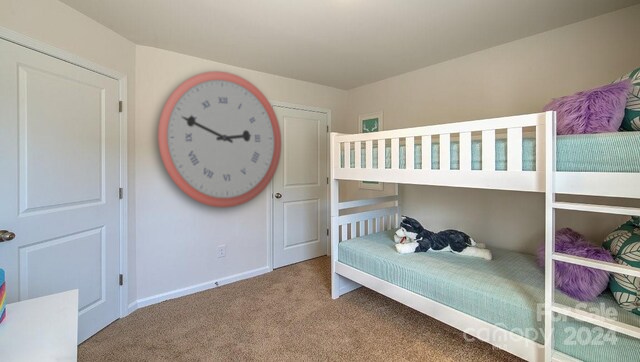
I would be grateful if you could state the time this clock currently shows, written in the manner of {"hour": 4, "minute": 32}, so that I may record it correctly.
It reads {"hour": 2, "minute": 49}
